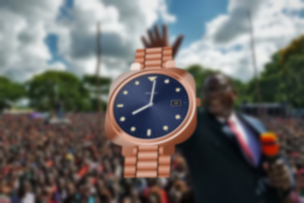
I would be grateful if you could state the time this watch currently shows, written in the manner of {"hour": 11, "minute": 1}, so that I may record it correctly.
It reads {"hour": 8, "minute": 1}
